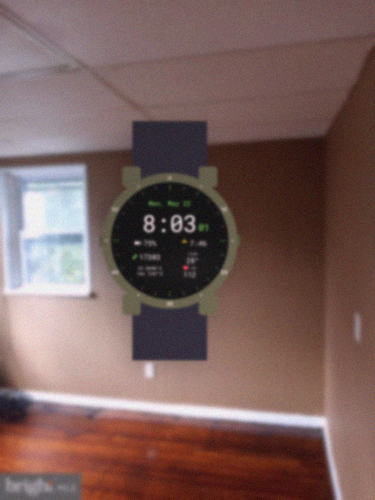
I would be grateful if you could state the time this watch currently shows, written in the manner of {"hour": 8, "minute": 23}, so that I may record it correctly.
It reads {"hour": 8, "minute": 3}
